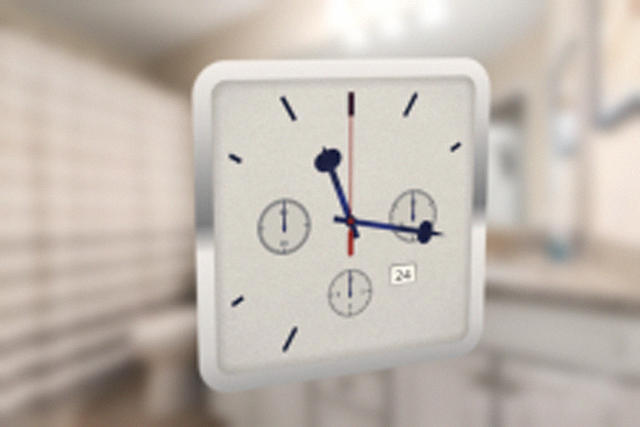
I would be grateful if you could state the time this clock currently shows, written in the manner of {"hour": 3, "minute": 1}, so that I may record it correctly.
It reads {"hour": 11, "minute": 17}
